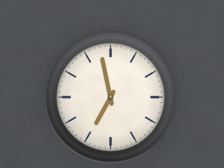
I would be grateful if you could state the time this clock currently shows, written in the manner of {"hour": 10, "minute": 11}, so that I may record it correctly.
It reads {"hour": 6, "minute": 58}
